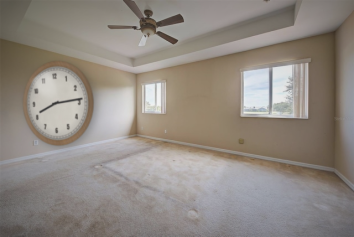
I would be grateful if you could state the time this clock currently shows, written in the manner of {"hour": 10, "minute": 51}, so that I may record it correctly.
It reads {"hour": 8, "minute": 14}
